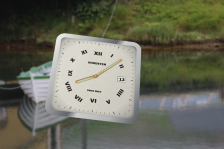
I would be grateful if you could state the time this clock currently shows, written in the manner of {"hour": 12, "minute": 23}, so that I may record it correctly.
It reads {"hour": 8, "minute": 8}
